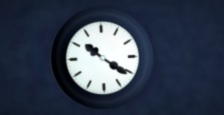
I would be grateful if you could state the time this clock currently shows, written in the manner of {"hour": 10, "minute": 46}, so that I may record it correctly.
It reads {"hour": 10, "minute": 21}
